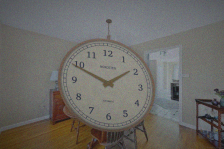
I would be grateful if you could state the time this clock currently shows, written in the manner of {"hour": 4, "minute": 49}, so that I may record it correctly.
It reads {"hour": 1, "minute": 49}
